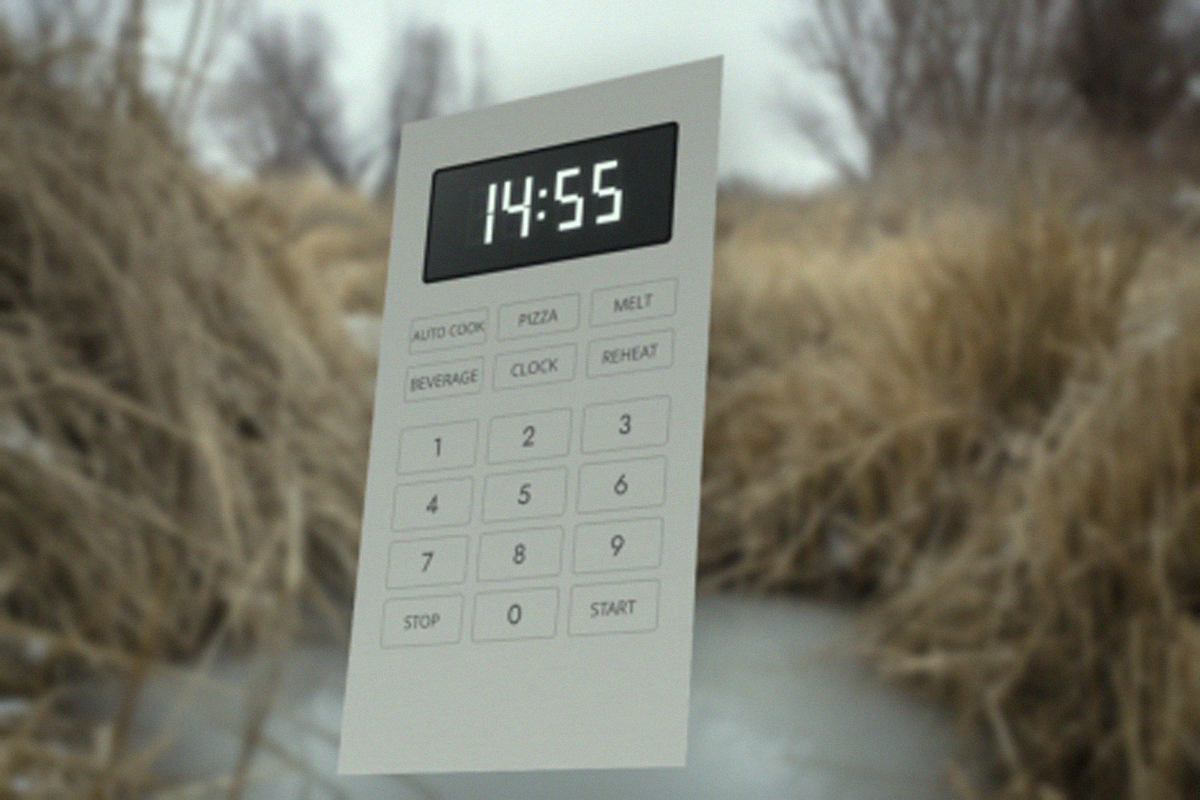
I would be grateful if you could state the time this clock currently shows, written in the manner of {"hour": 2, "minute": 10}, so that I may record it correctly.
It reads {"hour": 14, "minute": 55}
